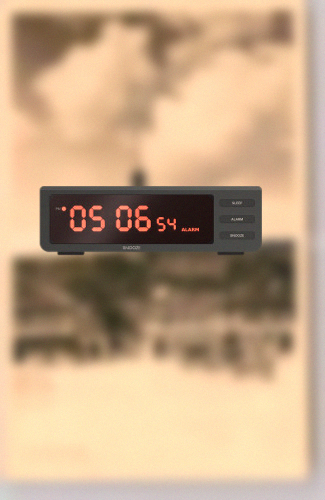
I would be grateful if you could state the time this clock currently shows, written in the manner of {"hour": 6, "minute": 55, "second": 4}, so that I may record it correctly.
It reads {"hour": 5, "minute": 6, "second": 54}
